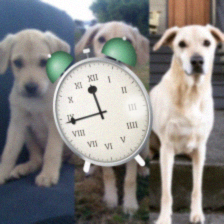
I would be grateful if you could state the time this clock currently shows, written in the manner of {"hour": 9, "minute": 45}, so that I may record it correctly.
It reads {"hour": 11, "minute": 44}
